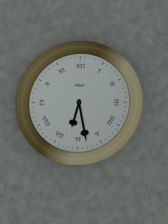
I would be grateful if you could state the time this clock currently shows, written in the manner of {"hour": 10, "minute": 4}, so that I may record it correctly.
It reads {"hour": 6, "minute": 28}
